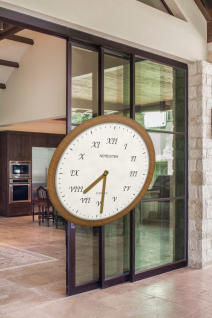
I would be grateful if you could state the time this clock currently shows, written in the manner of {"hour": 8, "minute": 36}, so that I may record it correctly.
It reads {"hour": 7, "minute": 29}
